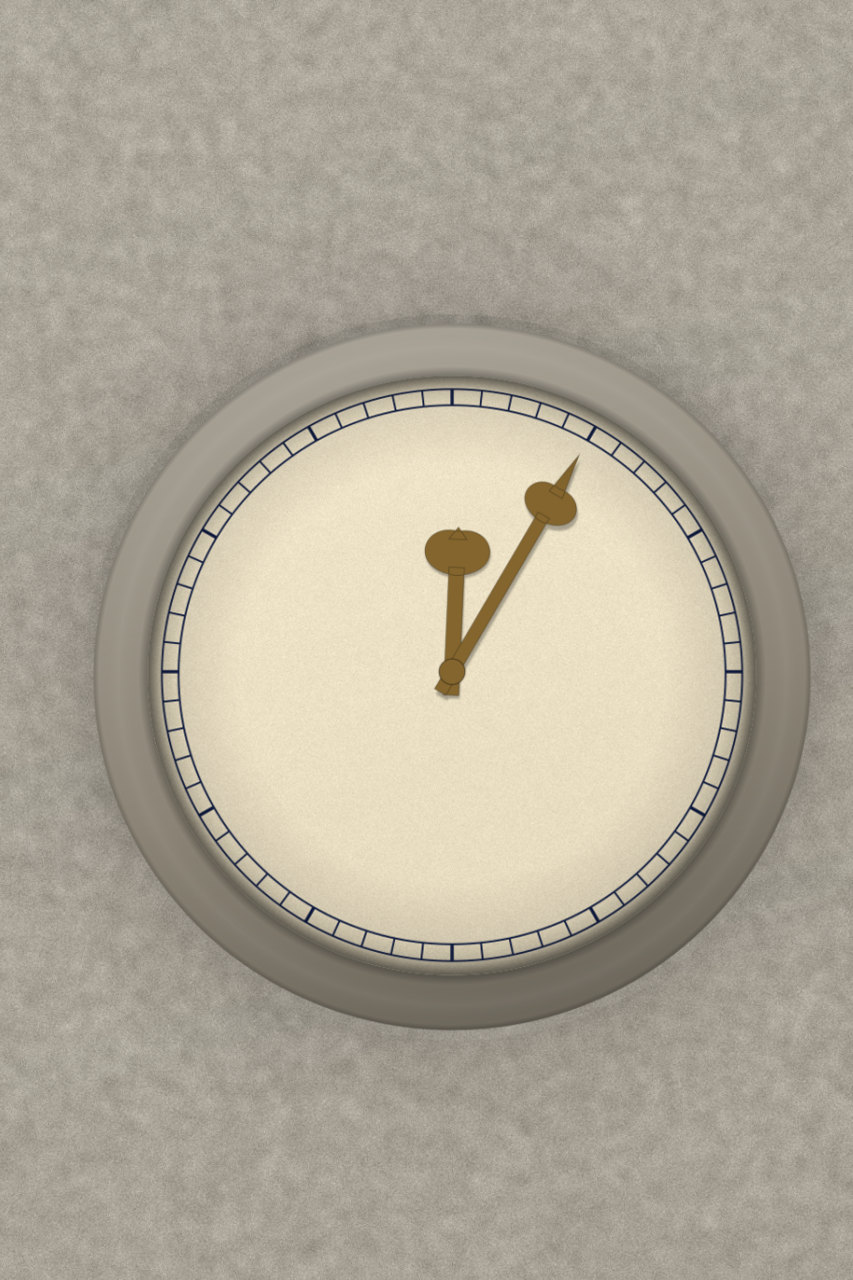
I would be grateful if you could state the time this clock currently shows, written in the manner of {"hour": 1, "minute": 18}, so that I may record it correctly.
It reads {"hour": 12, "minute": 5}
